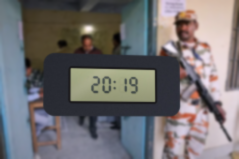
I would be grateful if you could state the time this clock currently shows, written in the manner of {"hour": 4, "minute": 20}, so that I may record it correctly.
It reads {"hour": 20, "minute": 19}
